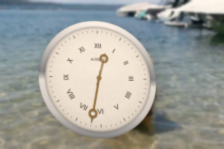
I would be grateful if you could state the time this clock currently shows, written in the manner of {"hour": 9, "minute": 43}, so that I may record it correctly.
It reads {"hour": 12, "minute": 32}
